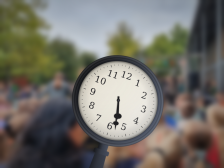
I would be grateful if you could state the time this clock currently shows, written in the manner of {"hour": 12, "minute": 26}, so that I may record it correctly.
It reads {"hour": 5, "minute": 28}
